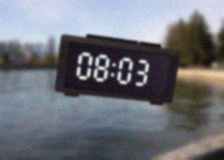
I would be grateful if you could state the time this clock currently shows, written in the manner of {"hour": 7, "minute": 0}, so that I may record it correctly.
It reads {"hour": 8, "minute": 3}
